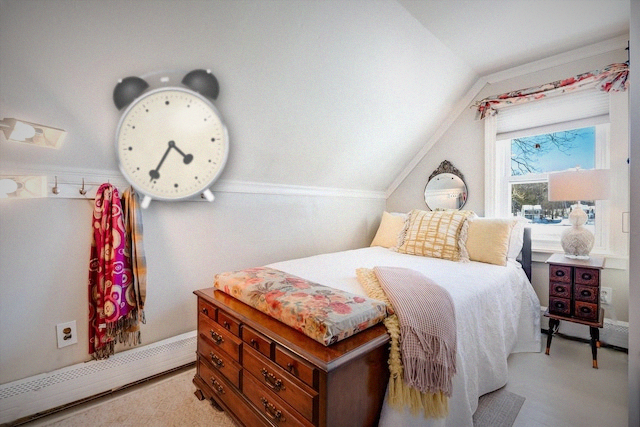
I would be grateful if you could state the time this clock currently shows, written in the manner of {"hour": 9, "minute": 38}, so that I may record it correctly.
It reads {"hour": 4, "minute": 36}
